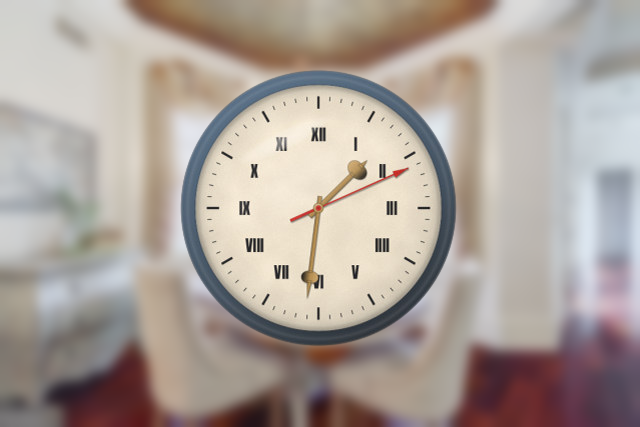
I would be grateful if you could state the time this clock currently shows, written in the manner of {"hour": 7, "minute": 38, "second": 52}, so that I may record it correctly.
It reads {"hour": 1, "minute": 31, "second": 11}
